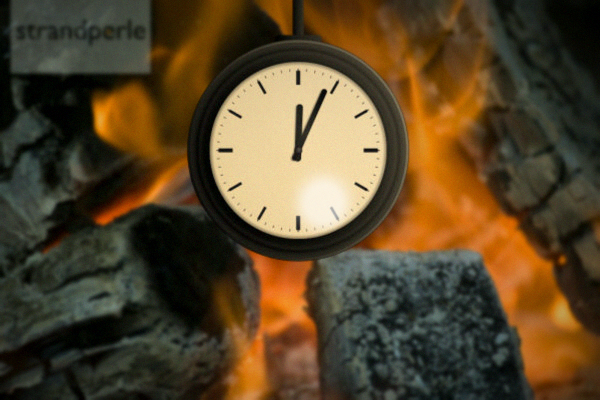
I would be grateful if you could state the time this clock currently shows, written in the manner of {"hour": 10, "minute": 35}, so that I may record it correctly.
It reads {"hour": 12, "minute": 4}
